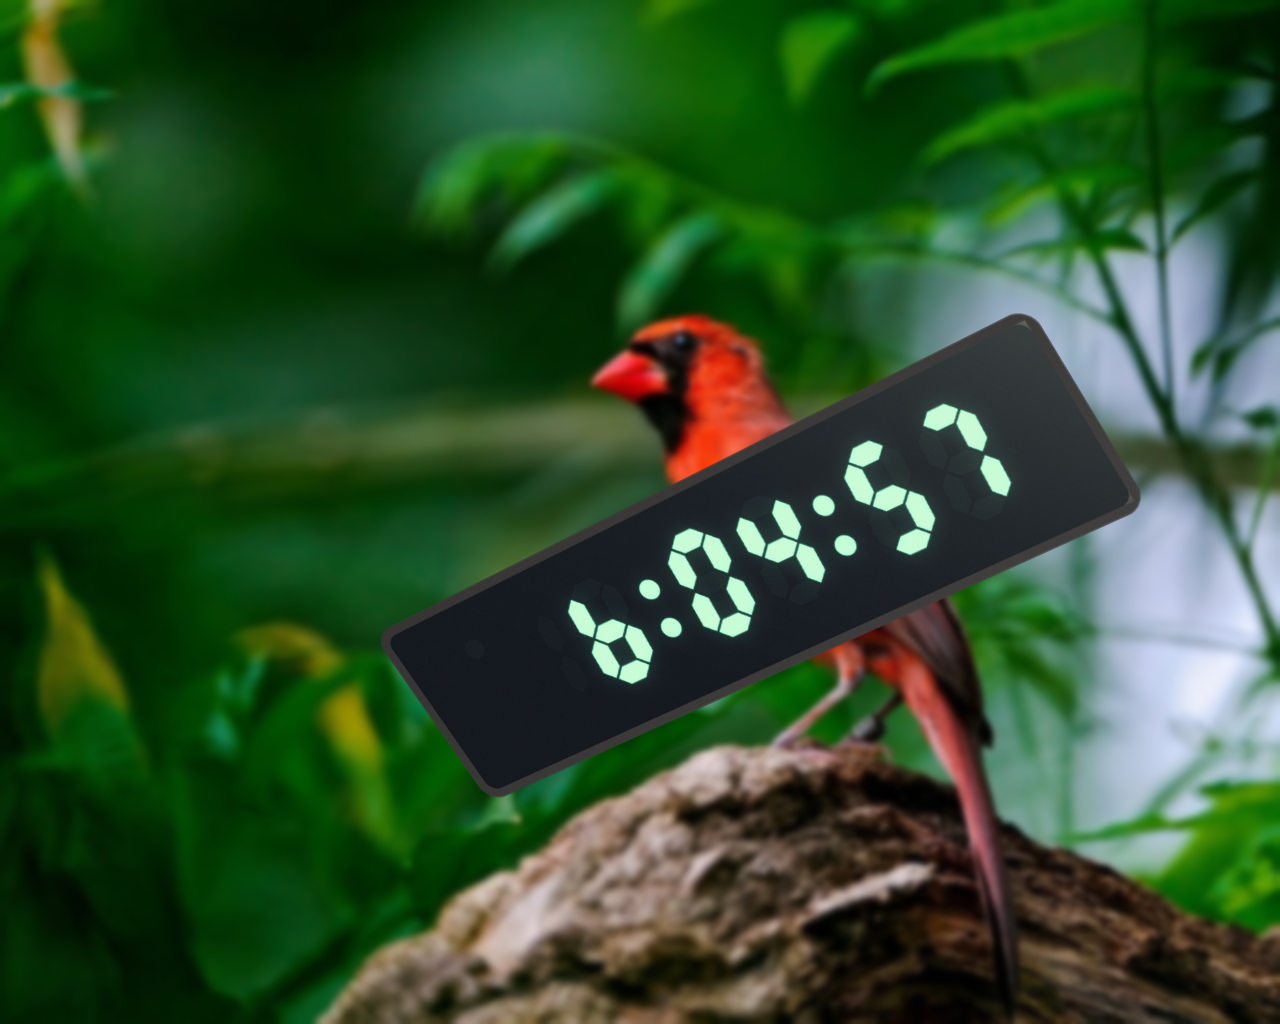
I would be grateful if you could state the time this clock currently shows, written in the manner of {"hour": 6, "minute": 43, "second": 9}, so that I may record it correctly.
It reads {"hour": 6, "minute": 4, "second": 57}
